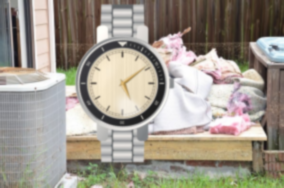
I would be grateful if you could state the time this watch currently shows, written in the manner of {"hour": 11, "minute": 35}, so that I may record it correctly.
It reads {"hour": 5, "minute": 9}
